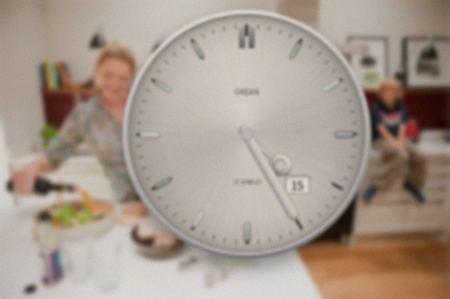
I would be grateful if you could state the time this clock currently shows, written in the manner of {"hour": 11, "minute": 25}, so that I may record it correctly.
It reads {"hour": 4, "minute": 25}
